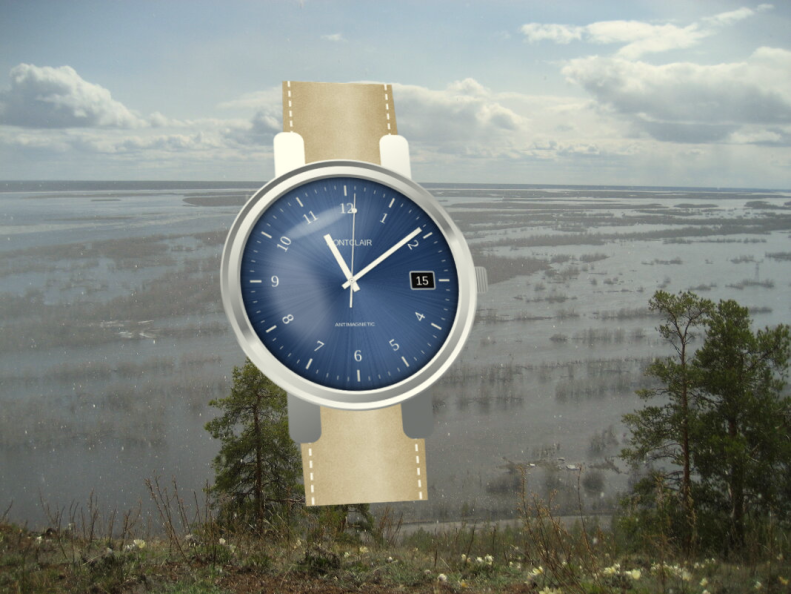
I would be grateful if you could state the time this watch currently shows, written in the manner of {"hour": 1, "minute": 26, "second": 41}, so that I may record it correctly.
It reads {"hour": 11, "minute": 9, "second": 1}
